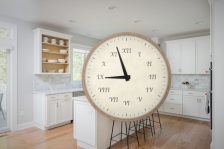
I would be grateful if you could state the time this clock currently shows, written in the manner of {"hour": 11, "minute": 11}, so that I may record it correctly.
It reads {"hour": 8, "minute": 57}
